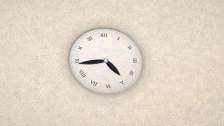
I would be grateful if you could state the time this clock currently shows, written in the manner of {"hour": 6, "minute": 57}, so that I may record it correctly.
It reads {"hour": 4, "minute": 44}
